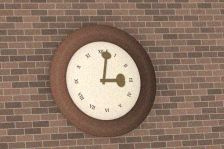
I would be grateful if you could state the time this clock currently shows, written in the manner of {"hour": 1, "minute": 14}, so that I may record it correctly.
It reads {"hour": 3, "minute": 2}
